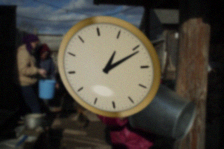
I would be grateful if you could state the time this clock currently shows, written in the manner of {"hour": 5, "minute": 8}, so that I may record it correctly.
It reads {"hour": 1, "minute": 11}
